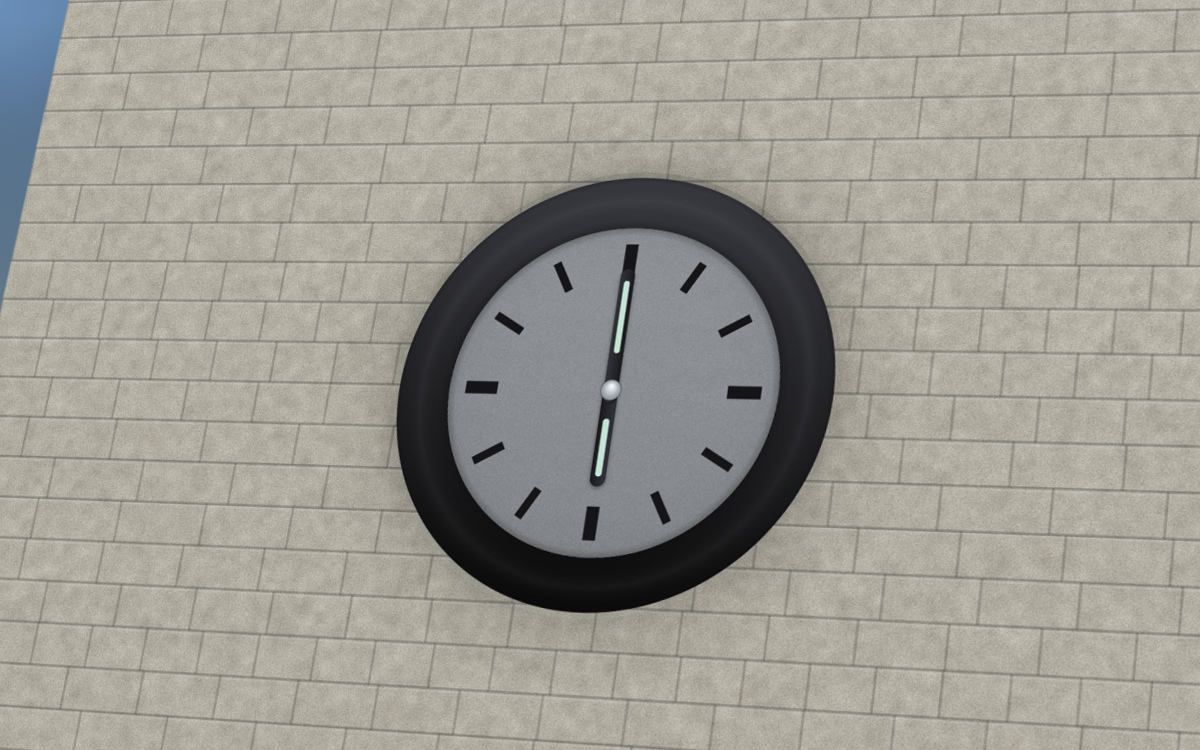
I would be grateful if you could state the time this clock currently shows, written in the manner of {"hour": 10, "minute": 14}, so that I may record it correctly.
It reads {"hour": 6, "minute": 0}
